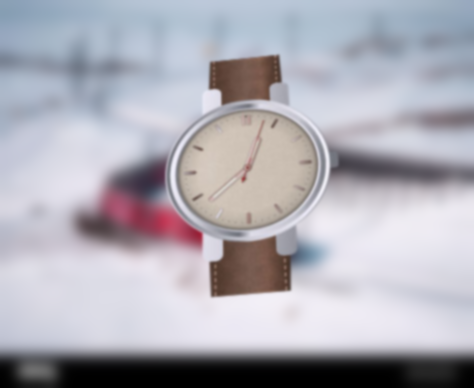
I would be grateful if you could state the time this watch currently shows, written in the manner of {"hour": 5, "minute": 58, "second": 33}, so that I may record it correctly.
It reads {"hour": 12, "minute": 38, "second": 3}
